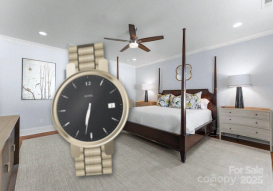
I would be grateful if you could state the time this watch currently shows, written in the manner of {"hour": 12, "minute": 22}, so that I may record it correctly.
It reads {"hour": 6, "minute": 32}
